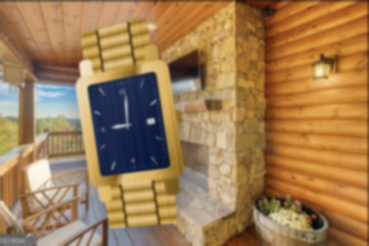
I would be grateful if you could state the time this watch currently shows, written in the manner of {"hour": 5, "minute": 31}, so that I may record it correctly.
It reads {"hour": 9, "minute": 1}
